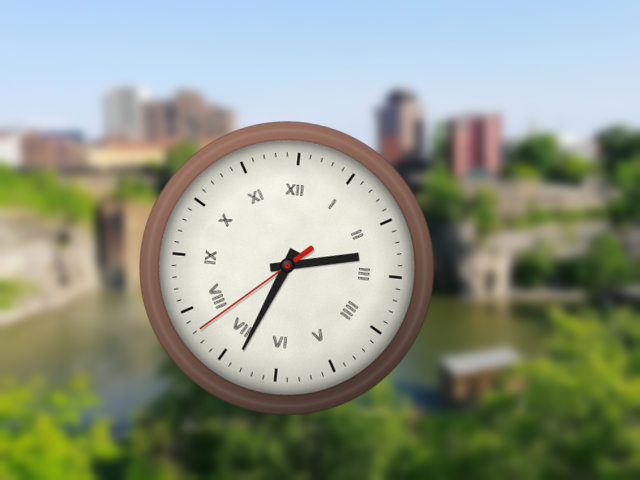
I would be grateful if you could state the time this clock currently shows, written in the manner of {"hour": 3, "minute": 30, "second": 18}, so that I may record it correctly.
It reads {"hour": 2, "minute": 33, "second": 38}
